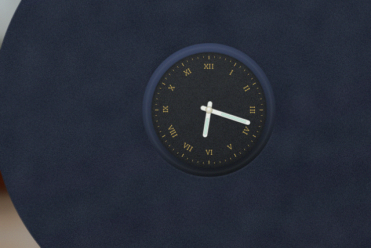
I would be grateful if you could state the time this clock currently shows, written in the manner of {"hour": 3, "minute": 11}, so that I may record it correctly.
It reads {"hour": 6, "minute": 18}
